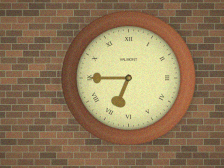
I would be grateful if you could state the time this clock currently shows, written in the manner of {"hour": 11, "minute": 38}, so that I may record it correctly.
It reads {"hour": 6, "minute": 45}
